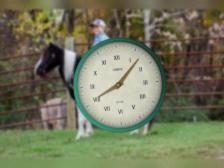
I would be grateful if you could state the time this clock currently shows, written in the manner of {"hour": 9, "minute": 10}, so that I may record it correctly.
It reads {"hour": 8, "minute": 7}
